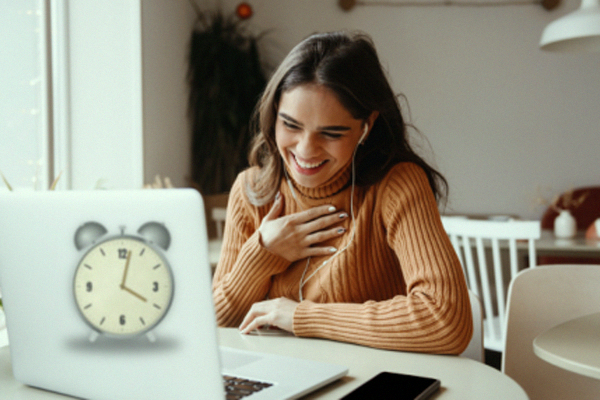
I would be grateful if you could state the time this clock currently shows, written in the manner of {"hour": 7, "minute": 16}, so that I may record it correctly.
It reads {"hour": 4, "minute": 2}
